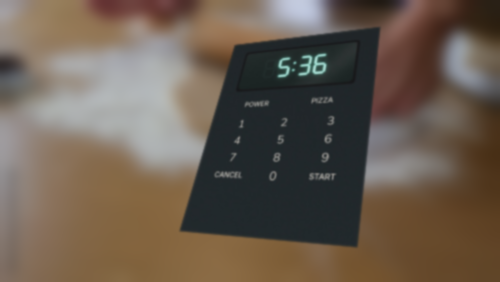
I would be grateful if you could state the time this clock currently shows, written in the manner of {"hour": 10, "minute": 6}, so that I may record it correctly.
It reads {"hour": 5, "minute": 36}
